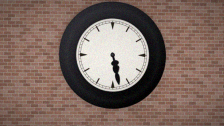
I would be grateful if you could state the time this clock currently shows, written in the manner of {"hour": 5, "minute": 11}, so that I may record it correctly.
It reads {"hour": 5, "minute": 28}
